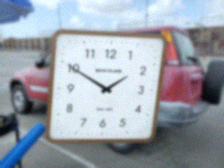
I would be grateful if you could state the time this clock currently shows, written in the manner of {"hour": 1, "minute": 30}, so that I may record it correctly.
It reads {"hour": 1, "minute": 50}
